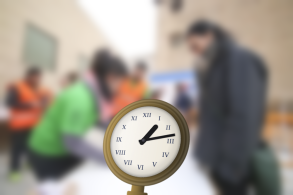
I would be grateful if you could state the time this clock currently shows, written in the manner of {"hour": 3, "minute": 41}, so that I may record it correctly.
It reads {"hour": 1, "minute": 13}
